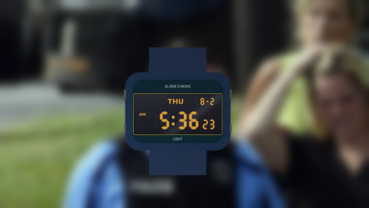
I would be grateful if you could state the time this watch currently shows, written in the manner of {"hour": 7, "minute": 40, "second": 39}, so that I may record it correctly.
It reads {"hour": 5, "minute": 36, "second": 23}
